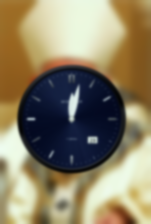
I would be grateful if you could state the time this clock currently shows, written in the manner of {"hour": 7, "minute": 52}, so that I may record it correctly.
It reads {"hour": 12, "minute": 2}
